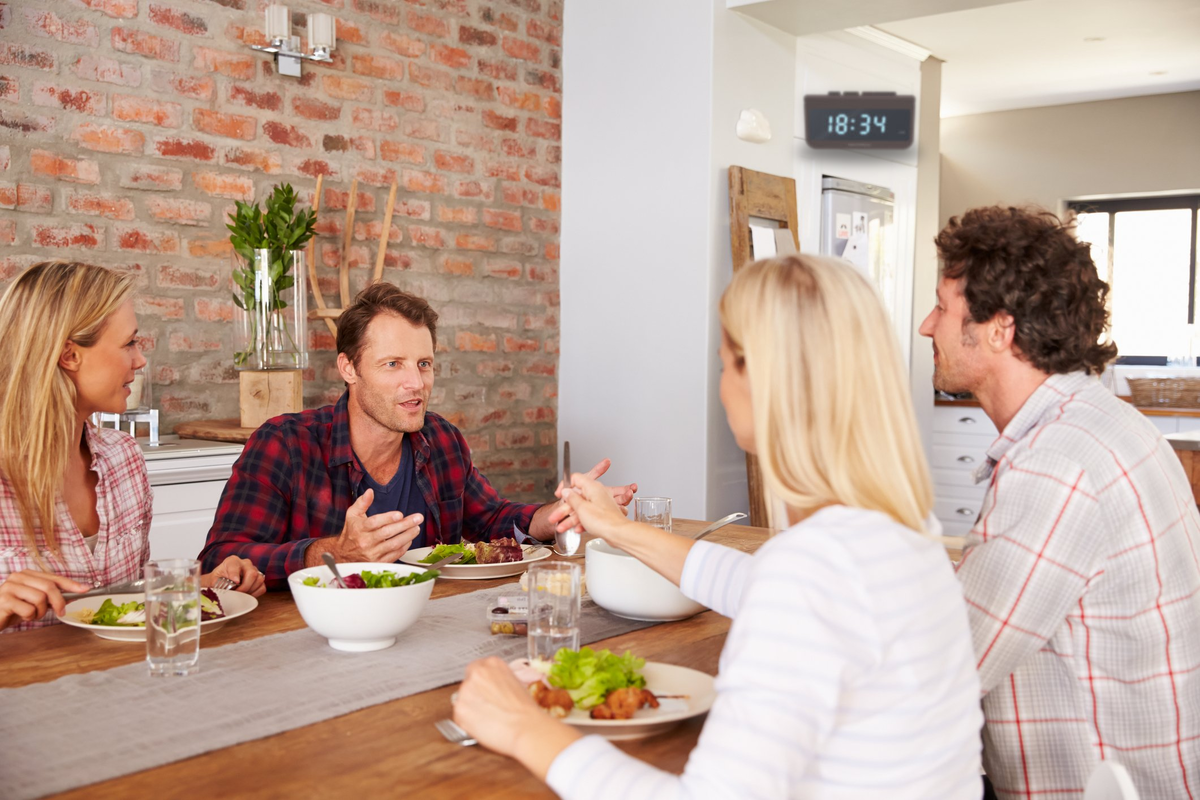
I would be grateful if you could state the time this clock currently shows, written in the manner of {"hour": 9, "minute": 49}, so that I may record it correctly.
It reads {"hour": 18, "minute": 34}
